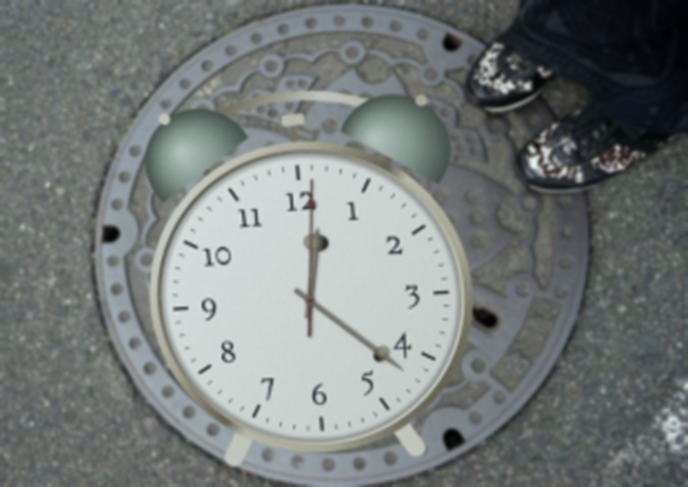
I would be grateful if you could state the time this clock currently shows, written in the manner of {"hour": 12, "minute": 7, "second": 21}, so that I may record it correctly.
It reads {"hour": 12, "minute": 22, "second": 1}
